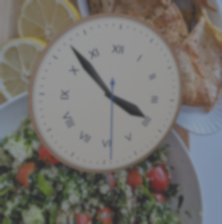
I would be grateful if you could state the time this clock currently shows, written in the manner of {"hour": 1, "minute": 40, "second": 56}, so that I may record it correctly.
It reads {"hour": 3, "minute": 52, "second": 29}
